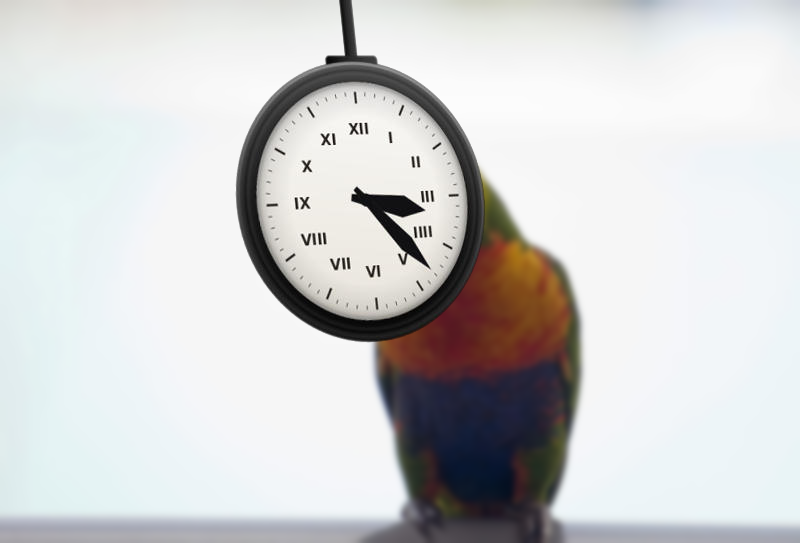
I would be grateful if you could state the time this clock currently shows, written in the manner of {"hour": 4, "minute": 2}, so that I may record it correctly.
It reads {"hour": 3, "minute": 23}
